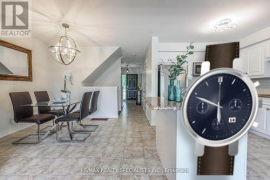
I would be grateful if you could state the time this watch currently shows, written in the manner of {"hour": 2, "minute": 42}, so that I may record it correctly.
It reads {"hour": 5, "minute": 49}
